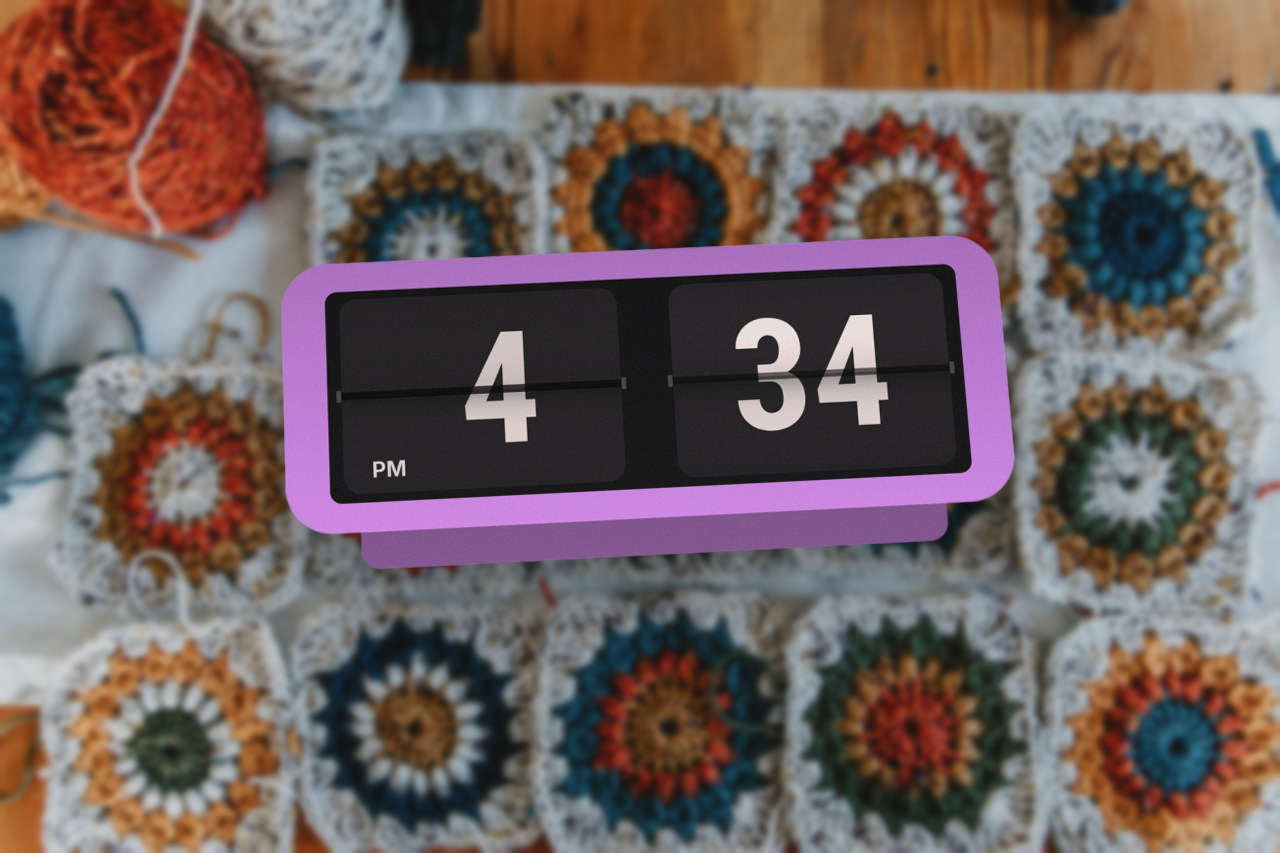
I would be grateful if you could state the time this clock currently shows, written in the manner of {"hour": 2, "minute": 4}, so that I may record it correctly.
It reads {"hour": 4, "minute": 34}
